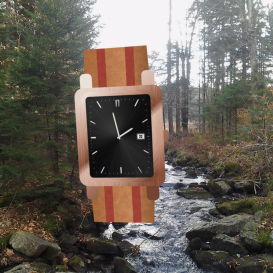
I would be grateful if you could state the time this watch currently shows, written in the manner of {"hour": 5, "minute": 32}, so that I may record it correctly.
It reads {"hour": 1, "minute": 58}
